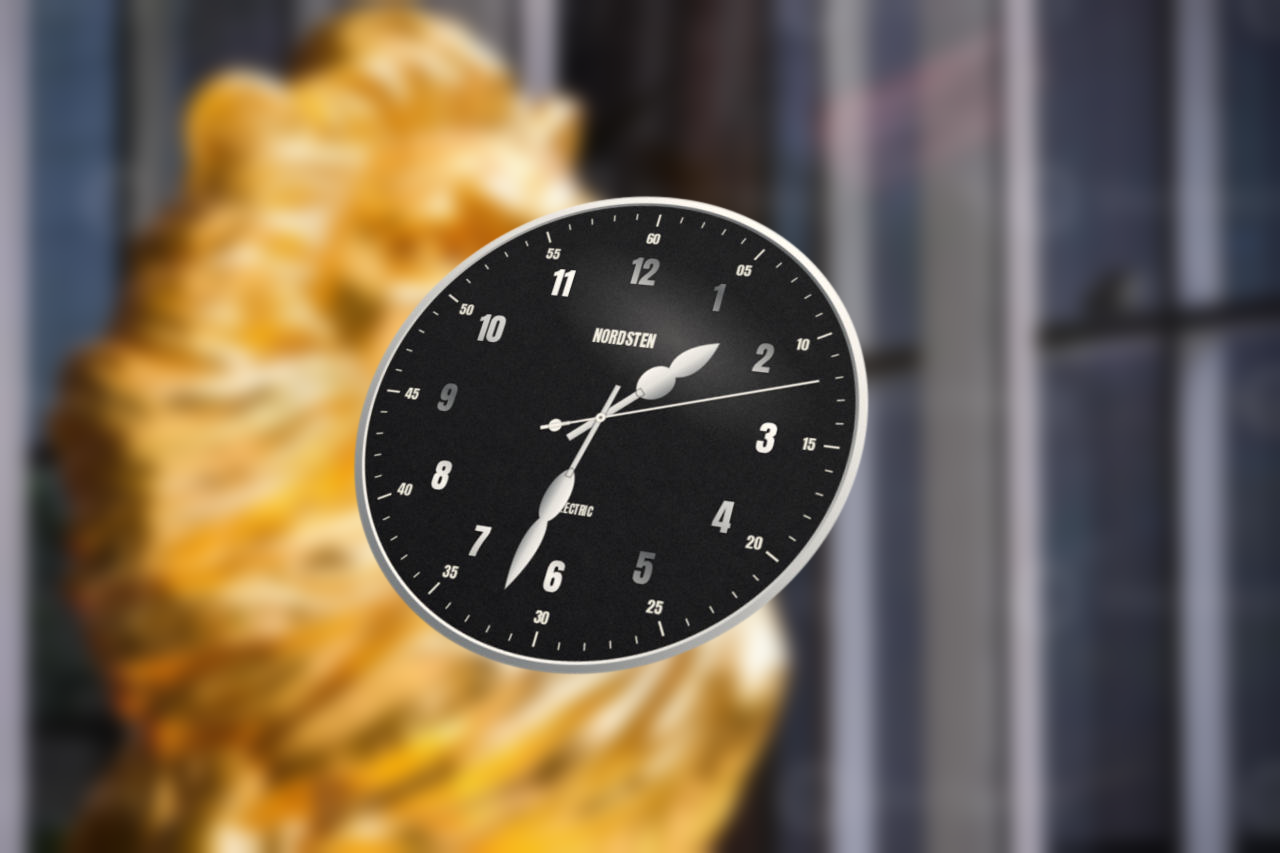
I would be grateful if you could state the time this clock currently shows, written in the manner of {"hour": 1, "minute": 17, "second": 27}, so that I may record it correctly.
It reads {"hour": 1, "minute": 32, "second": 12}
